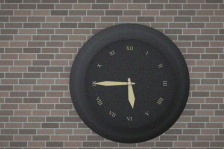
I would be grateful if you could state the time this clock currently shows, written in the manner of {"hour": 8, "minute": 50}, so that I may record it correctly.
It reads {"hour": 5, "minute": 45}
